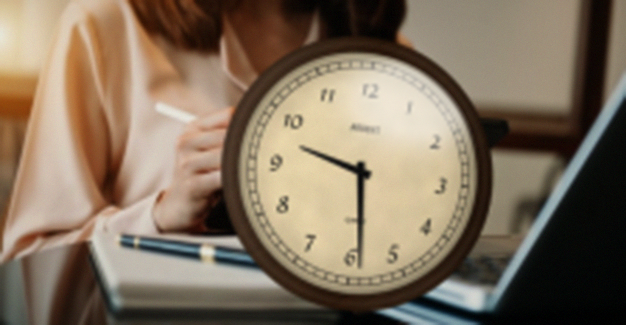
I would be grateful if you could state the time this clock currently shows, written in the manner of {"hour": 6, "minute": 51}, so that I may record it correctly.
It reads {"hour": 9, "minute": 29}
